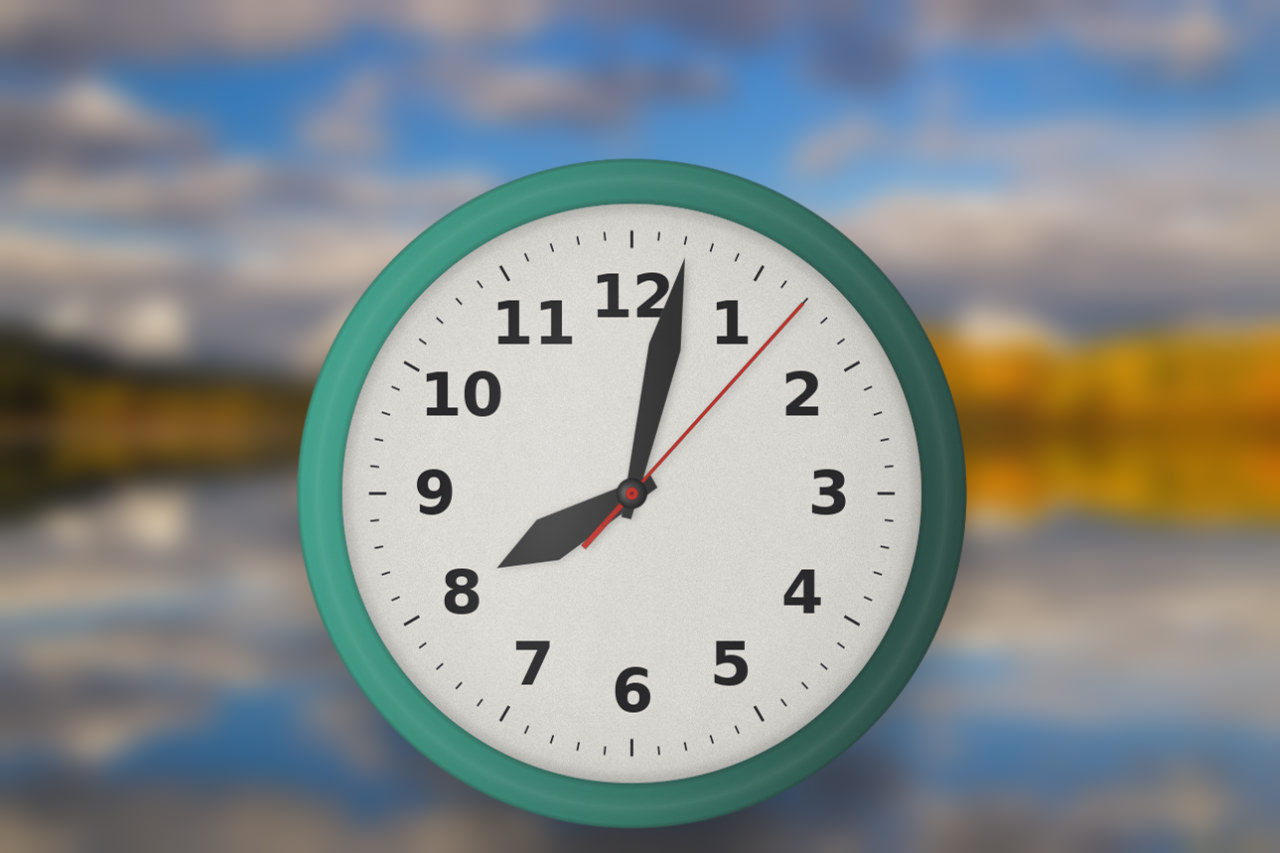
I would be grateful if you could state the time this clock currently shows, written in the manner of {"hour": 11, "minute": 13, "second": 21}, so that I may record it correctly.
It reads {"hour": 8, "minute": 2, "second": 7}
